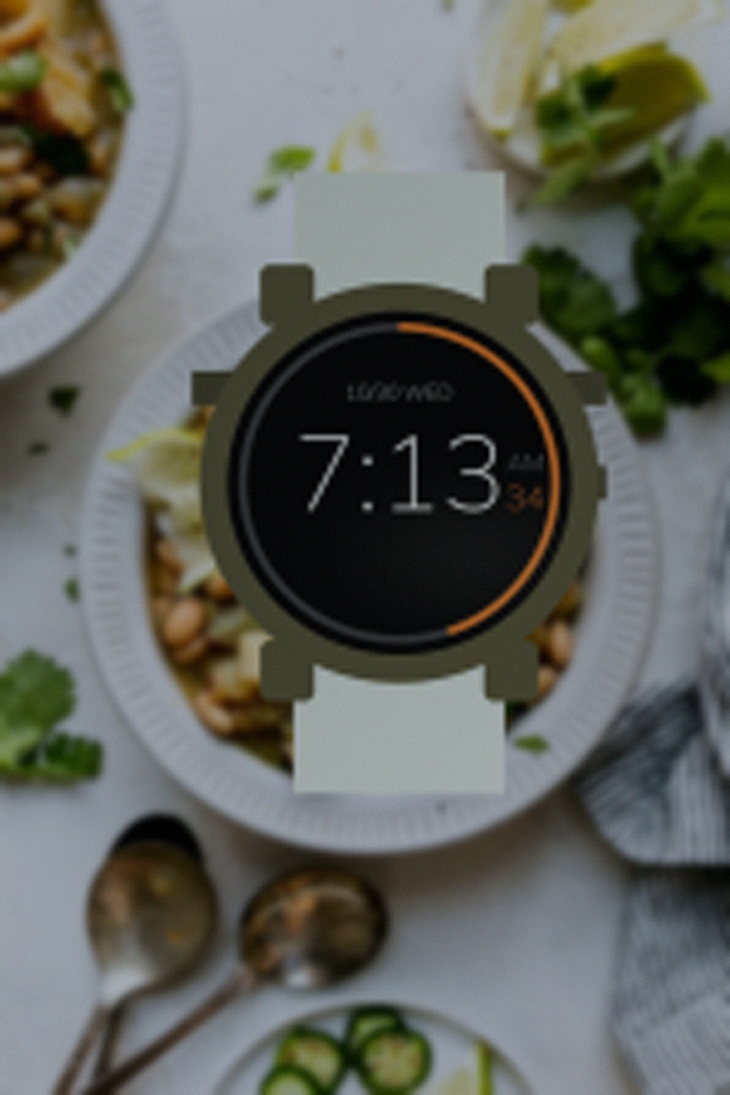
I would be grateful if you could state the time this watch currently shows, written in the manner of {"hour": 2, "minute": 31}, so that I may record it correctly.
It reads {"hour": 7, "minute": 13}
